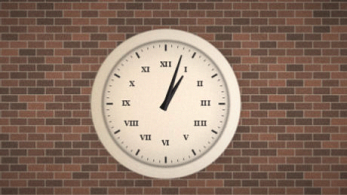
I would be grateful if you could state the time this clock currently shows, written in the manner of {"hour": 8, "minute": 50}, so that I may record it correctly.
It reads {"hour": 1, "minute": 3}
